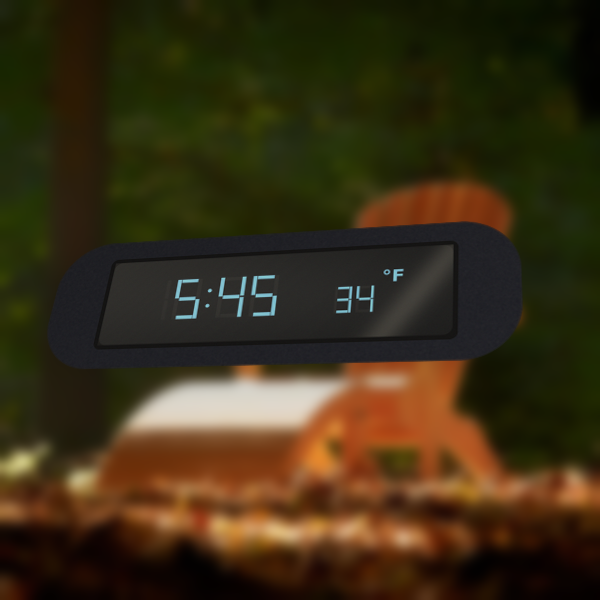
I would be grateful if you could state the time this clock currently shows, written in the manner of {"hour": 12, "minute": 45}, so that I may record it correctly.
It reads {"hour": 5, "minute": 45}
